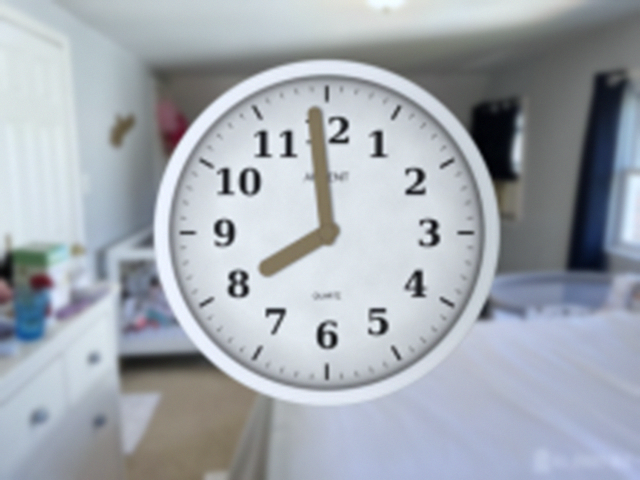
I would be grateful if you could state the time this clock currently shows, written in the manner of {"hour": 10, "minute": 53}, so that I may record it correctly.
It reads {"hour": 7, "minute": 59}
